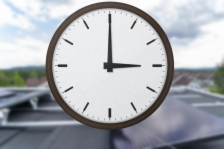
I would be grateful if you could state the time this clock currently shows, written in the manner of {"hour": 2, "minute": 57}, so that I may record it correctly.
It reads {"hour": 3, "minute": 0}
